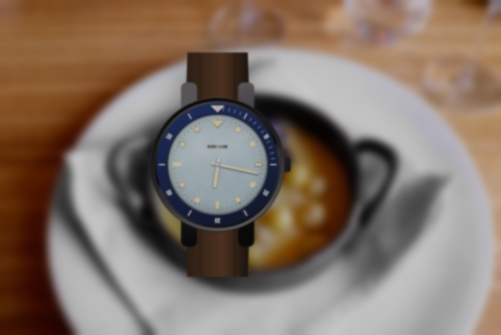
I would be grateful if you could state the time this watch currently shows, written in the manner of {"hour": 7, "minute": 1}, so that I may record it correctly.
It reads {"hour": 6, "minute": 17}
